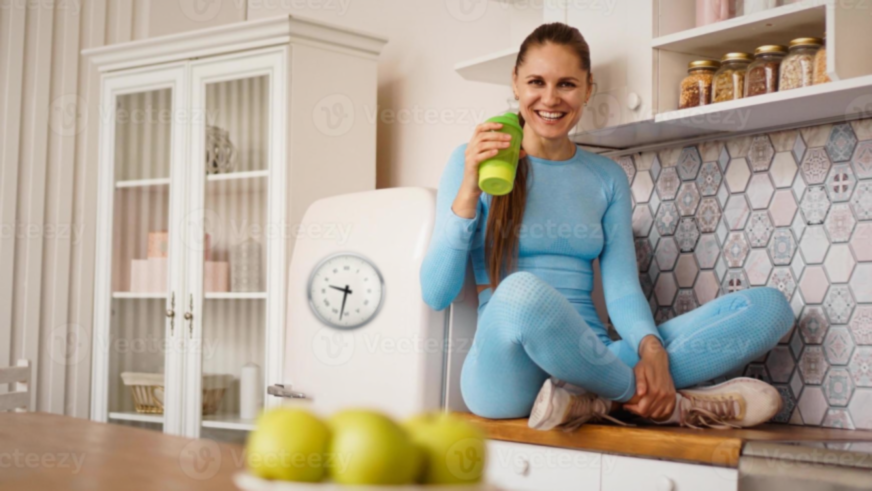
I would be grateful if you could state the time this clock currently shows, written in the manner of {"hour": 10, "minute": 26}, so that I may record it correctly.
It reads {"hour": 9, "minute": 32}
